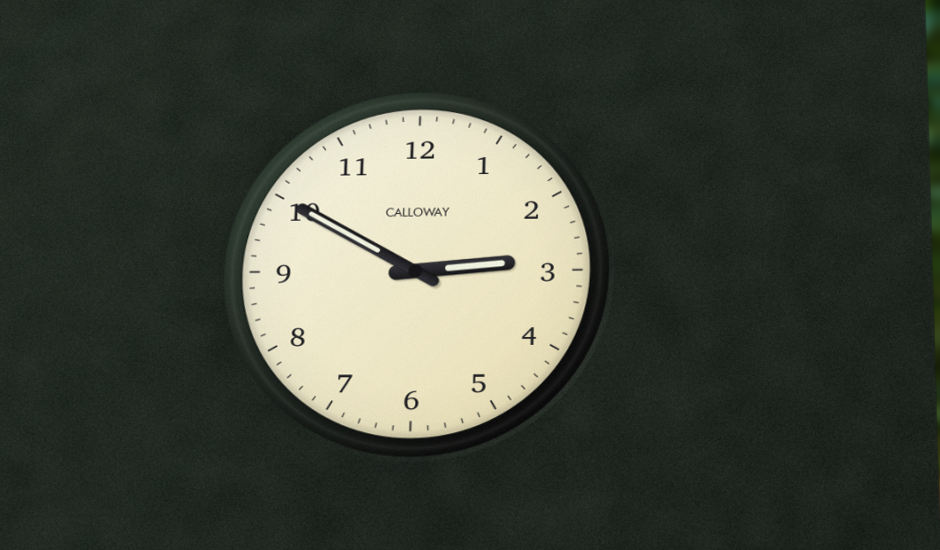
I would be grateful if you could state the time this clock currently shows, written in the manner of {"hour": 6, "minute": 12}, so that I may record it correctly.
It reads {"hour": 2, "minute": 50}
